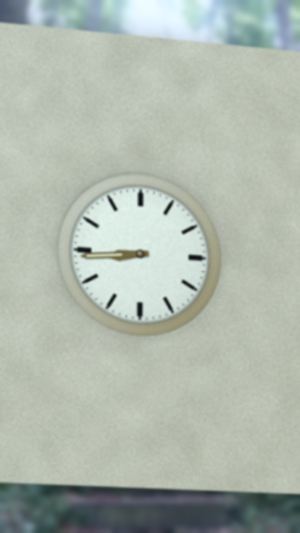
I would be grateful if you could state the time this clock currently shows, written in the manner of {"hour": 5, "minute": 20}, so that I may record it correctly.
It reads {"hour": 8, "minute": 44}
